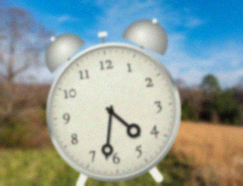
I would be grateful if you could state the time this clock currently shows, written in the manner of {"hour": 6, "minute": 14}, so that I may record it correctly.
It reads {"hour": 4, "minute": 32}
